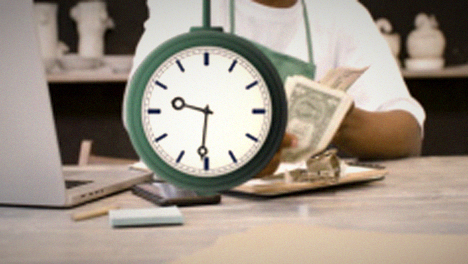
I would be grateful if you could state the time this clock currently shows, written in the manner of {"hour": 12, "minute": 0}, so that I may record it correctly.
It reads {"hour": 9, "minute": 31}
